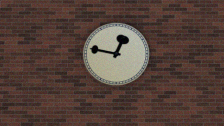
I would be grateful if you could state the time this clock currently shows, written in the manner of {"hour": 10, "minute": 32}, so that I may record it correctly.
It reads {"hour": 12, "minute": 47}
